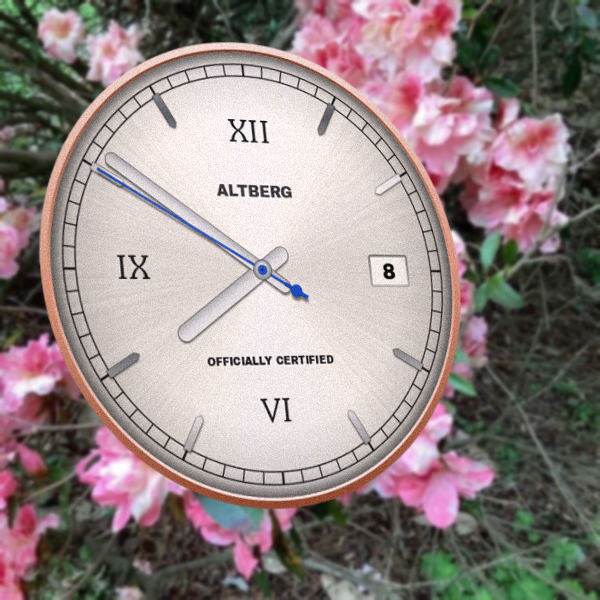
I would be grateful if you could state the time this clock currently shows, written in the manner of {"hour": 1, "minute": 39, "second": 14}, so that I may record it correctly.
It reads {"hour": 7, "minute": 50, "second": 50}
